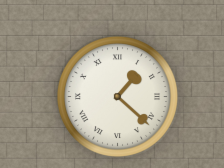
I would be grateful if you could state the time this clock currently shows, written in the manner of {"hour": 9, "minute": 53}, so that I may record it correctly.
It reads {"hour": 1, "minute": 22}
